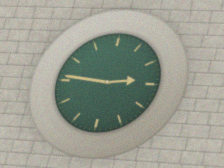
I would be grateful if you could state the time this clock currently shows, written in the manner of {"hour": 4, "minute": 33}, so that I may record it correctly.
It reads {"hour": 2, "minute": 46}
